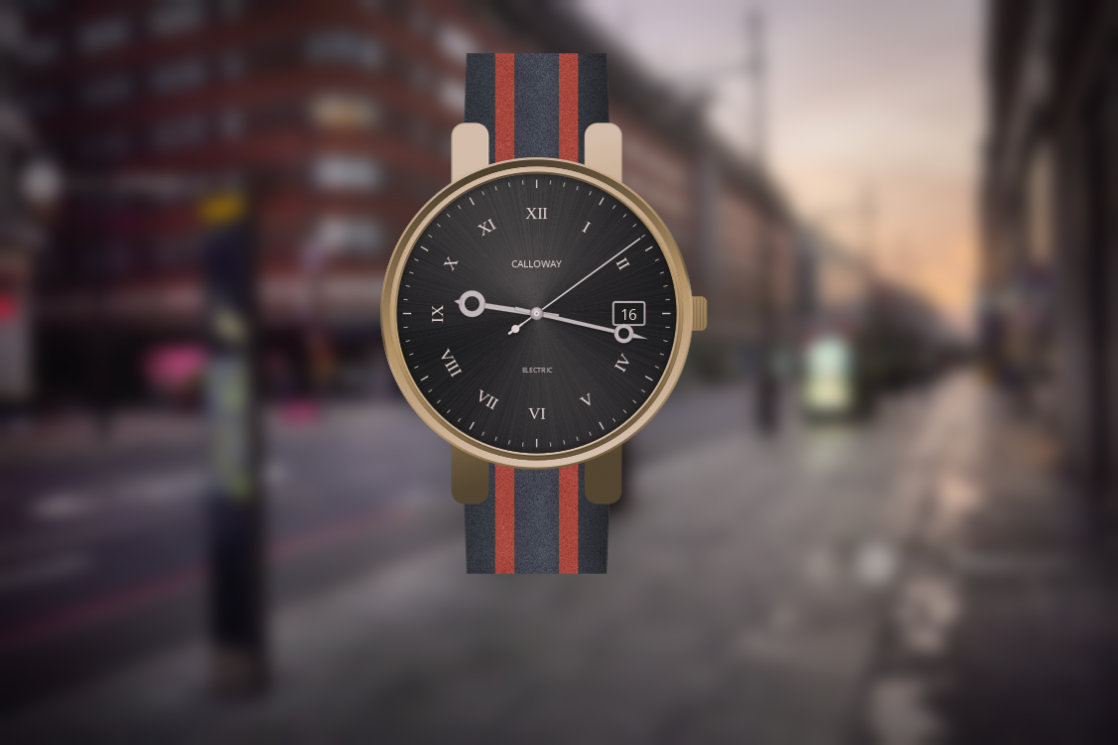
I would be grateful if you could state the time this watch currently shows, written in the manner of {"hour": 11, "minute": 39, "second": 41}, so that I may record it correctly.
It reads {"hour": 9, "minute": 17, "second": 9}
